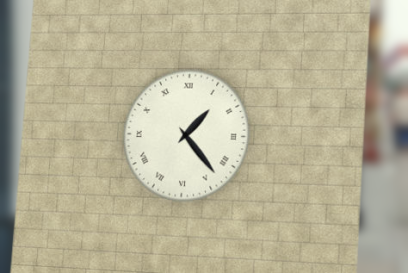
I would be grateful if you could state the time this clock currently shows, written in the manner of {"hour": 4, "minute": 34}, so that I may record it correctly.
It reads {"hour": 1, "minute": 23}
